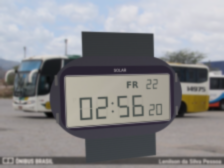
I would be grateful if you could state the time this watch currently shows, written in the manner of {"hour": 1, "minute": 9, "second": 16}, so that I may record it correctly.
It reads {"hour": 2, "minute": 56, "second": 20}
